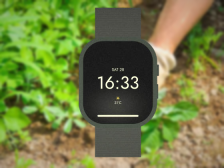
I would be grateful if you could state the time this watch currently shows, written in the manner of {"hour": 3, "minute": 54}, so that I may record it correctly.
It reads {"hour": 16, "minute": 33}
